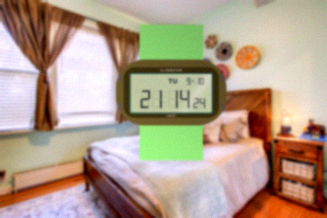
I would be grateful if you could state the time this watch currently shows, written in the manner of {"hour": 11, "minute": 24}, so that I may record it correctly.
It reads {"hour": 21, "minute": 14}
